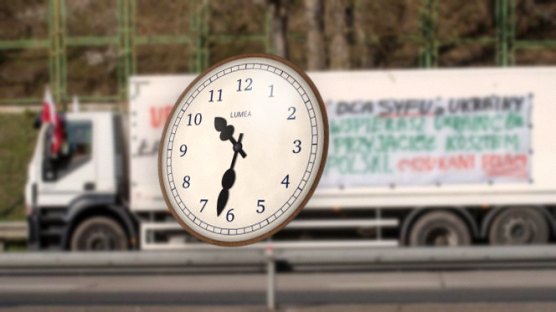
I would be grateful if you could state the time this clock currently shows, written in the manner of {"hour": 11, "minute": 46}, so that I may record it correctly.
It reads {"hour": 10, "minute": 32}
